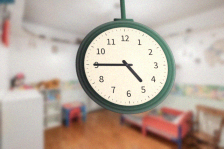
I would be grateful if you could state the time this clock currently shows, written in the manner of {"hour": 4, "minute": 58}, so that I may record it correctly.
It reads {"hour": 4, "minute": 45}
